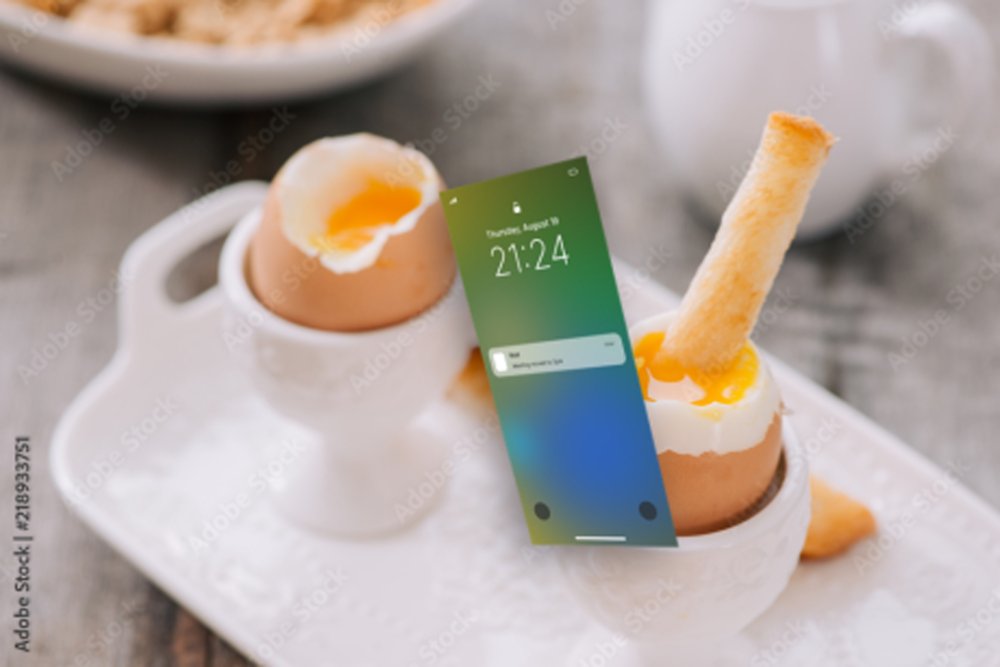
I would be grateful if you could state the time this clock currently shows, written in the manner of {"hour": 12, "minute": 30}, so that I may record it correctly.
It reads {"hour": 21, "minute": 24}
